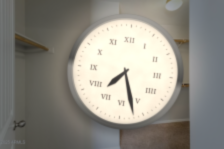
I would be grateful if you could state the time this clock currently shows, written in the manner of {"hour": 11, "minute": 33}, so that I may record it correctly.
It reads {"hour": 7, "minute": 27}
